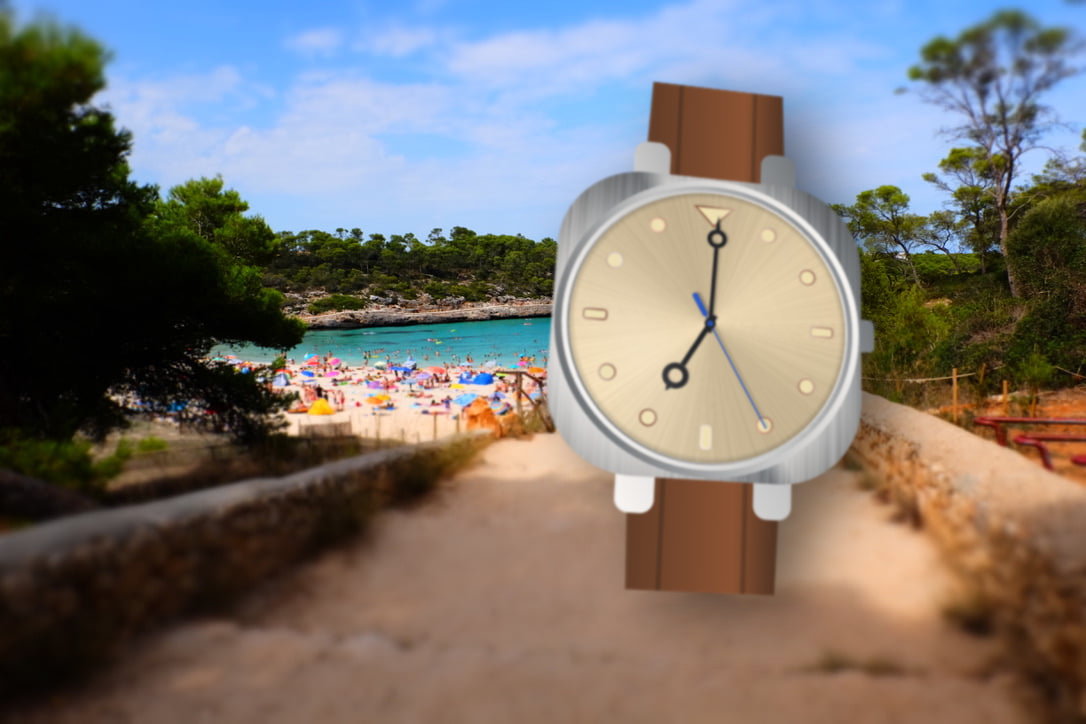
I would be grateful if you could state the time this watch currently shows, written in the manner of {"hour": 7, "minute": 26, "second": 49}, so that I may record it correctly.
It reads {"hour": 7, "minute": 0, "second": 25}
